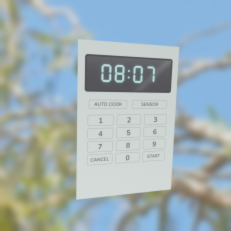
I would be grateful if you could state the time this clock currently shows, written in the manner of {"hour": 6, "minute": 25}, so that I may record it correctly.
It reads {"hour": 8, "minute": 7}
